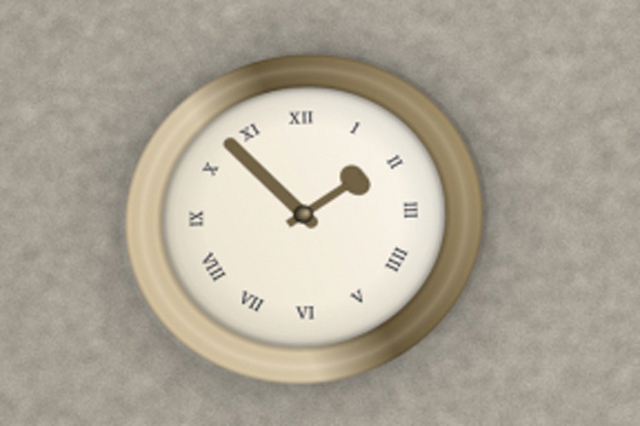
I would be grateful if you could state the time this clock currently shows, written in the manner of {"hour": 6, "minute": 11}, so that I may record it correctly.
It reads {"hour": 1, "minute": 53}
